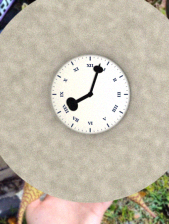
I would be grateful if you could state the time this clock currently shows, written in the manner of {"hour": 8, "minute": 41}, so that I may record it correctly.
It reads {"hour": 8, "minute": 3}
